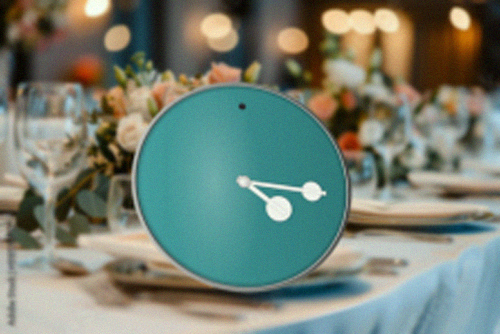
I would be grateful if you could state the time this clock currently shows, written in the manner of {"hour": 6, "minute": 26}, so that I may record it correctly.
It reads {"hour": 4, "minute": 16}
